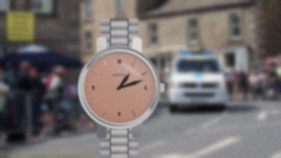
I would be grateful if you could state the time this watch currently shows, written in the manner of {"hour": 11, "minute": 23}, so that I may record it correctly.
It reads {"hour": 1, "minute": 12}
